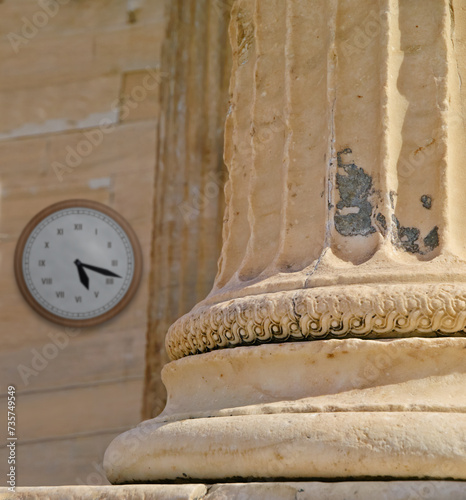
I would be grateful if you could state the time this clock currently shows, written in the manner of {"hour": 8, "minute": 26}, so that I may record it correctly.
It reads {"hour": 5, "minute": 18}
